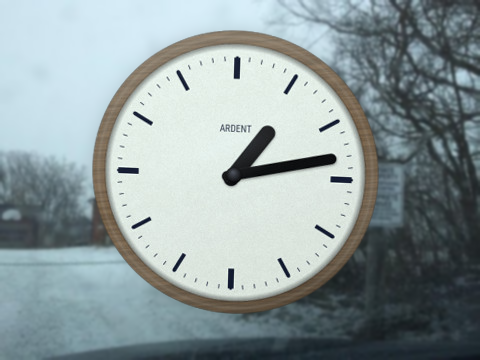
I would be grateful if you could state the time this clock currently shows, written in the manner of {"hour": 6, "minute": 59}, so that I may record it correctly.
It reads {"hour": 1, "minute": 13}
